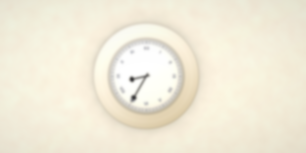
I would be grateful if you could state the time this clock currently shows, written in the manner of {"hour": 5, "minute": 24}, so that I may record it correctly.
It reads {"hour": 8, "minute": 35}
